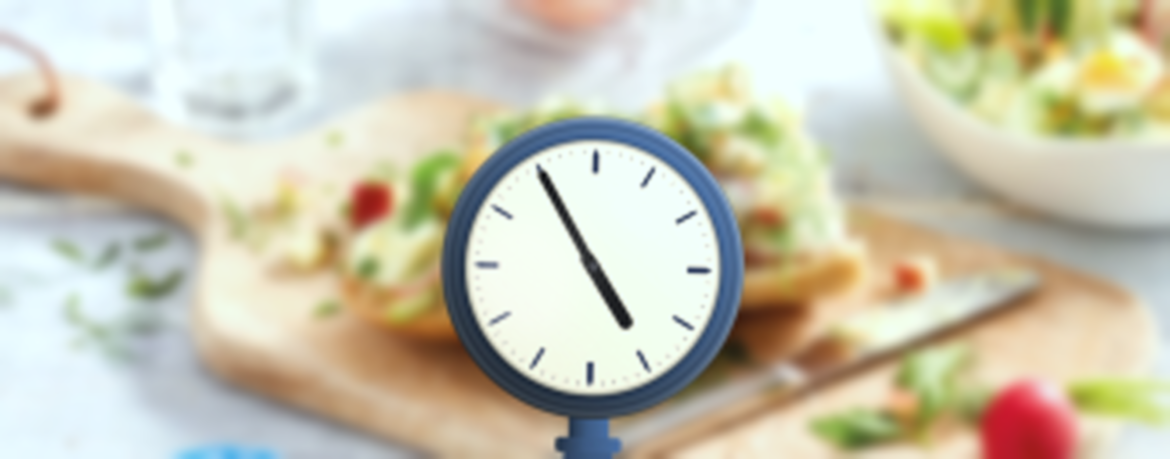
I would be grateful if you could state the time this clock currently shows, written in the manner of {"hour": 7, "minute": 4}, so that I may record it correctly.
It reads {"hour": 4, "minute": 55}
